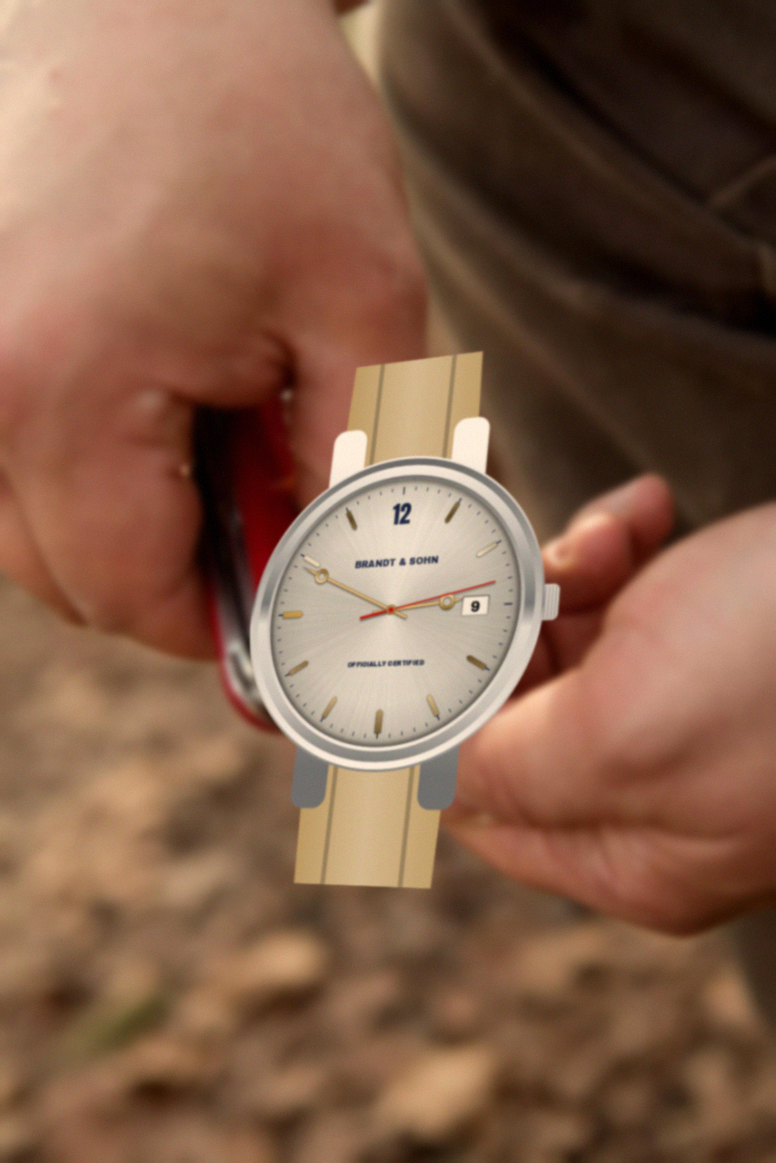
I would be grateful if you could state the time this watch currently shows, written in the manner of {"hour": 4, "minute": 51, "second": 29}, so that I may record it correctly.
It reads {"hour": 2, "minute": 49, "second": 13}
